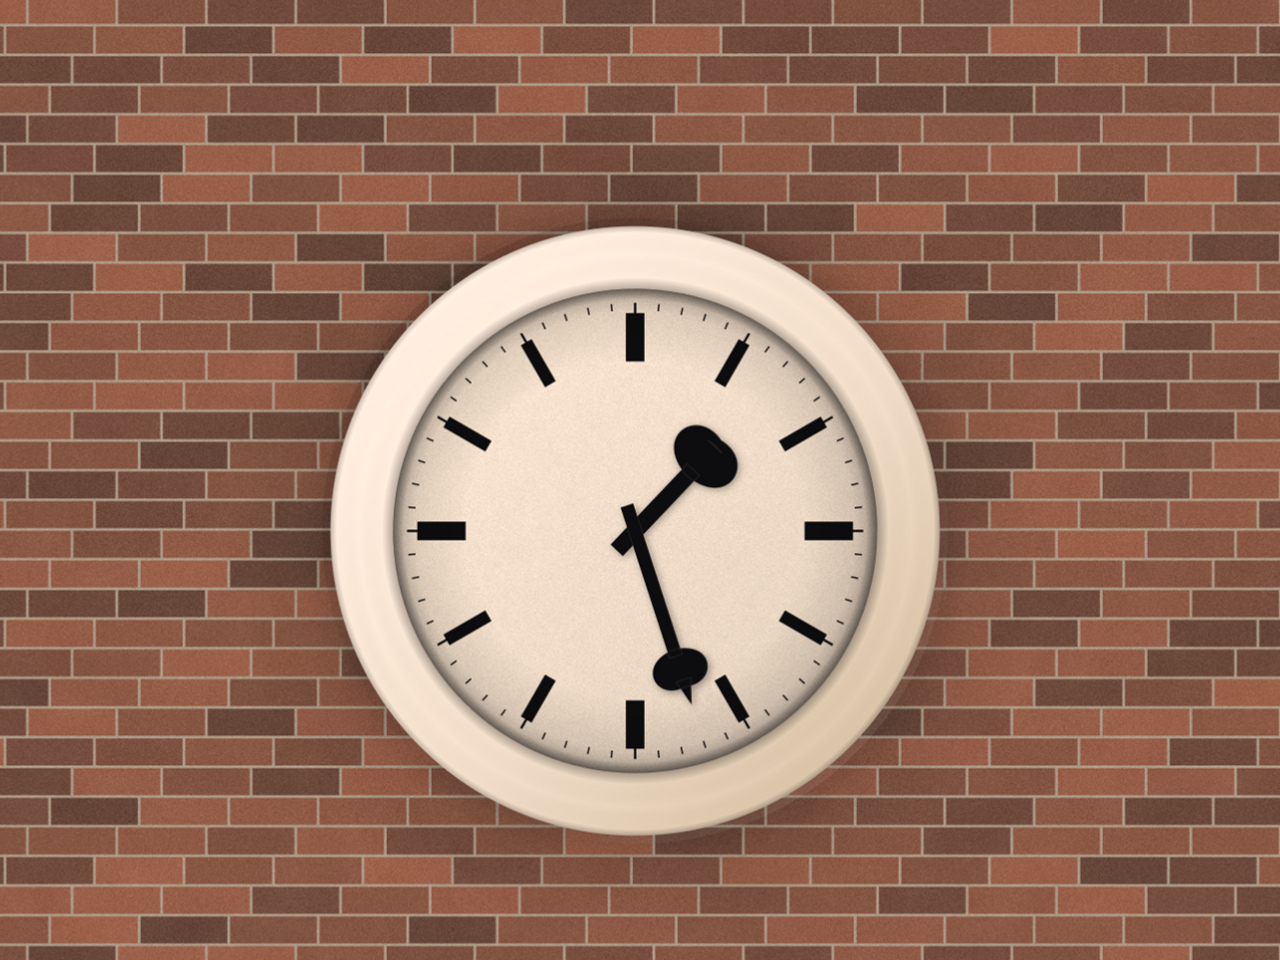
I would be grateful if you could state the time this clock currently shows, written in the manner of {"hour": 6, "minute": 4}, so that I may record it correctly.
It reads {"hour": 1, "minute": 27}
